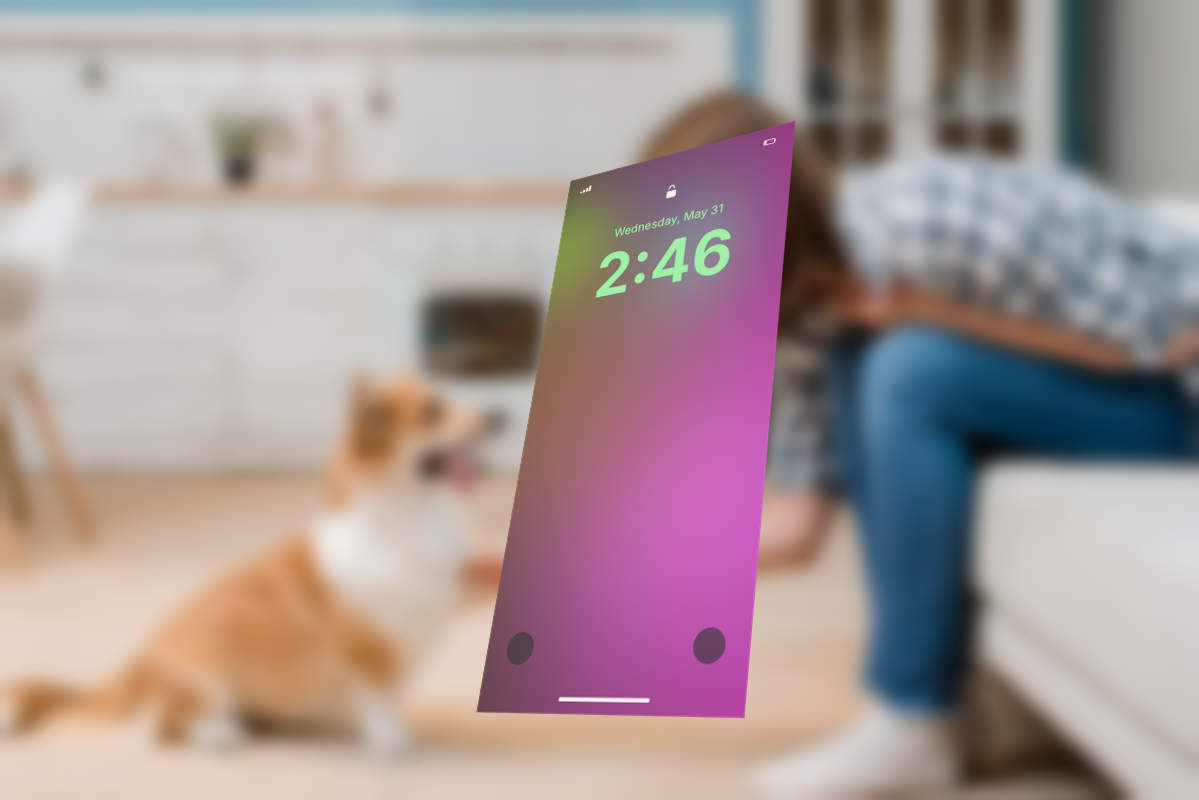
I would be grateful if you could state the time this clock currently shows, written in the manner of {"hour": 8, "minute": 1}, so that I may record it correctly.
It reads {"hour": 2, "minute": 46}
